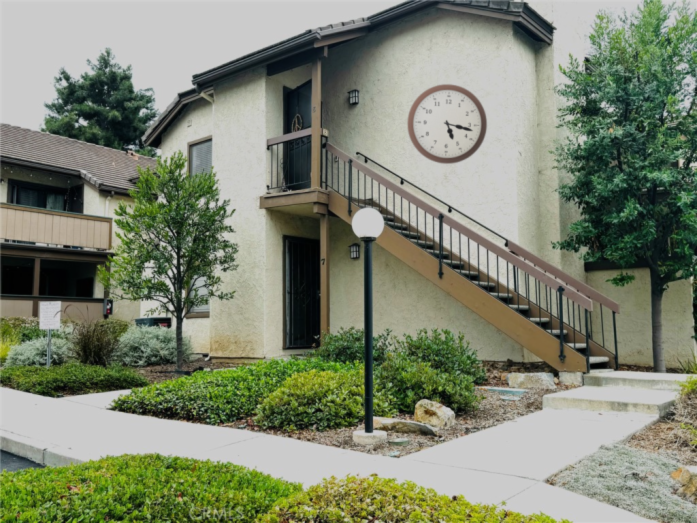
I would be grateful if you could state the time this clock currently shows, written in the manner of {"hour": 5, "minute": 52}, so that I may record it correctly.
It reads {"hour": 5, "minute": 17}
